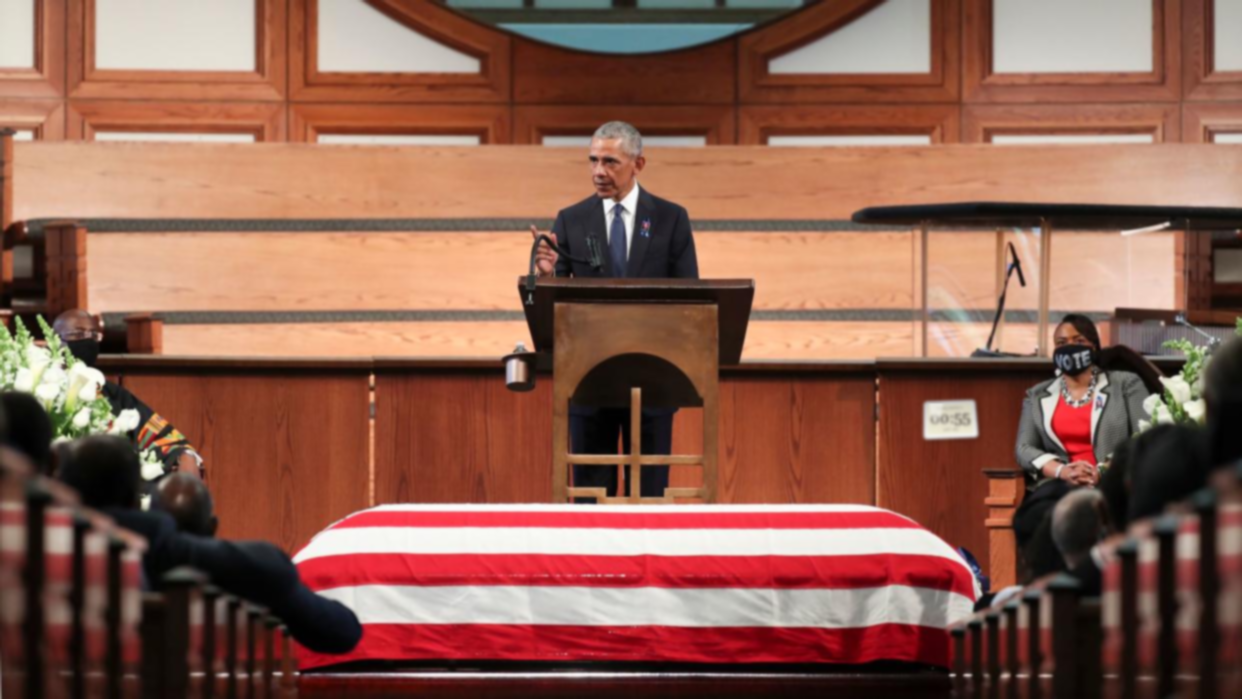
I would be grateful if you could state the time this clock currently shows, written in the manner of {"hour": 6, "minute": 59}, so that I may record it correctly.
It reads {"hour": 0, "minute": 55}
